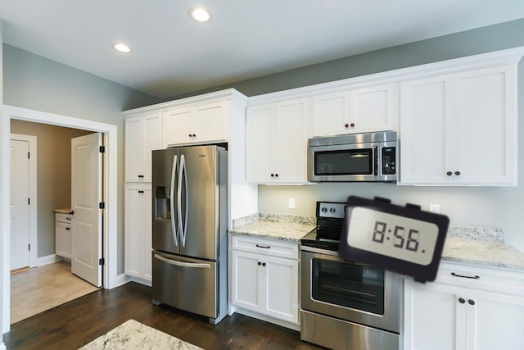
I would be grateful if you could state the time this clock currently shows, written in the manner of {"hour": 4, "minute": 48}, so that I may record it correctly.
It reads {"hour": 8, "minute": 56}
